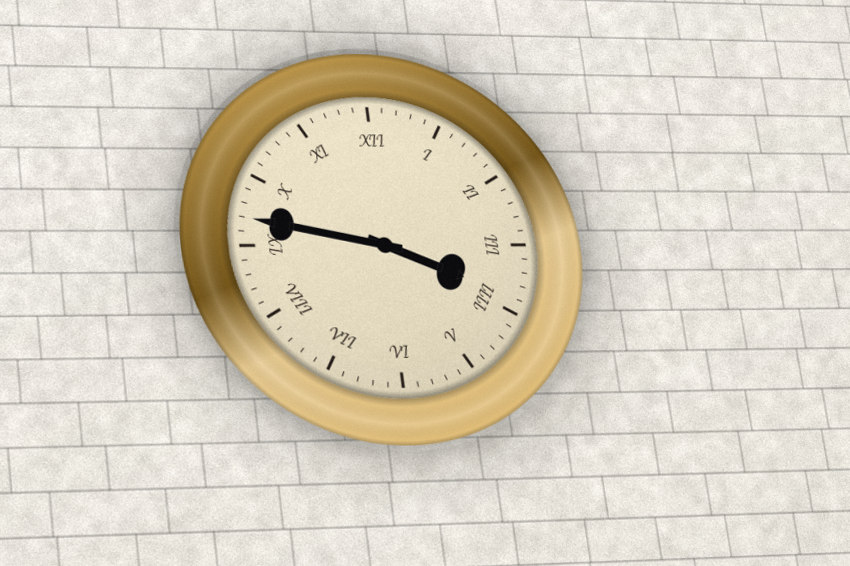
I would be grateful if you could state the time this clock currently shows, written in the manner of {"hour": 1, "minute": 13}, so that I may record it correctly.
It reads {"hour": 3, "minute": 47}
